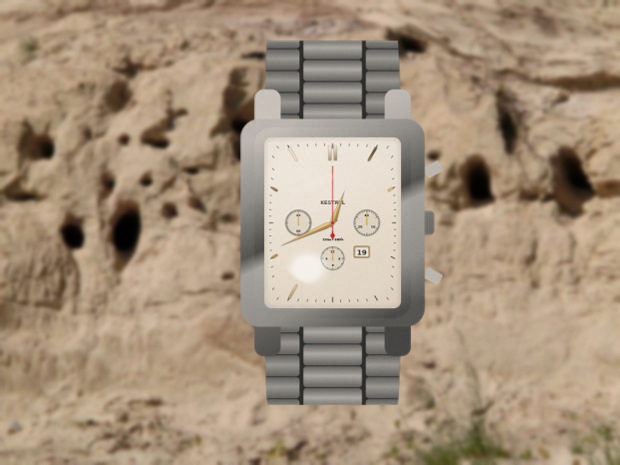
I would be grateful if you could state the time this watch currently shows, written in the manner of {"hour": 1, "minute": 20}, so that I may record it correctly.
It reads {"hour": 12, "minute": 41}
